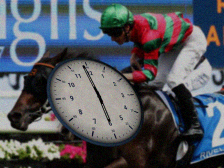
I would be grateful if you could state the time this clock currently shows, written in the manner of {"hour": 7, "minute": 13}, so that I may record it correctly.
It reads {"hour": 5, "minute": 59}
